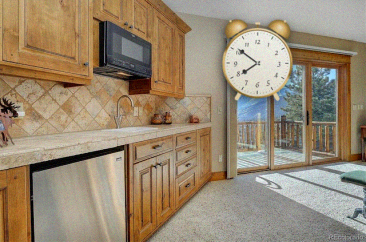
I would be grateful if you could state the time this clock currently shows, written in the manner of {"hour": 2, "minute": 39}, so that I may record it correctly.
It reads {"hour": 7, "minute": 51}
